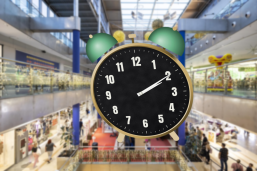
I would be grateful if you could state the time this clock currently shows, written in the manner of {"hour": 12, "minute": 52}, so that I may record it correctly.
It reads {"hour": 2, "minute": 10}
